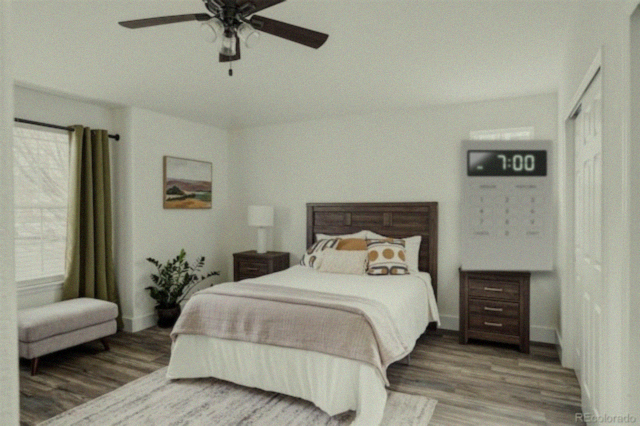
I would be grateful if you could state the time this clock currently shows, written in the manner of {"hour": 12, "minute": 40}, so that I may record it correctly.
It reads {"hour": 7, "minute": 0}
